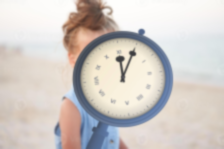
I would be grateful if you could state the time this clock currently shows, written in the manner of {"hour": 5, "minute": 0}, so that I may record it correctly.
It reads {"hour": 11, "minute": 0}
